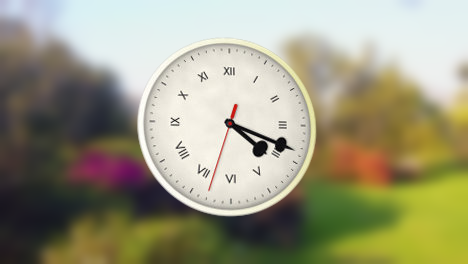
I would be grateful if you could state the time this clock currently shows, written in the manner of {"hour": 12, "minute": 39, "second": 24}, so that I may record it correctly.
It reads {"hour": 4, "minute": 18, "second": 33}
